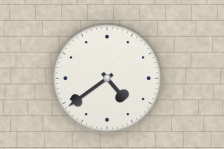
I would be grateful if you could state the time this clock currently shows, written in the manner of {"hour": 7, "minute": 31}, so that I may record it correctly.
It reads {"hour": 4, "minute": 39}
